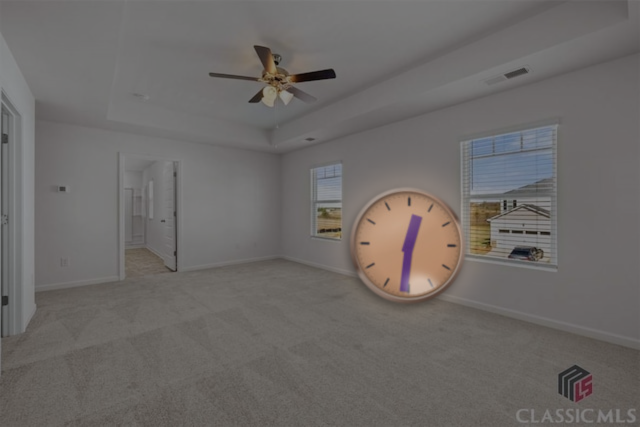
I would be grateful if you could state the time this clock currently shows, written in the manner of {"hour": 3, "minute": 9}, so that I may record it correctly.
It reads {"hour": 12, "minute": 31}
